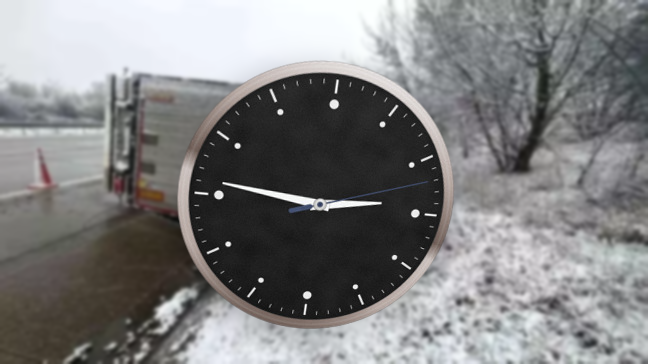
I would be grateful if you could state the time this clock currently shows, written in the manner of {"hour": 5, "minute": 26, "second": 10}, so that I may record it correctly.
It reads {"hour": 2, "minute": 46, "second": 12}
